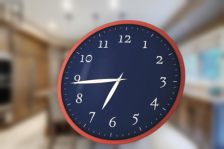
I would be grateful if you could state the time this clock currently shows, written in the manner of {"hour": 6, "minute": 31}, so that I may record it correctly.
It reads {"hour": 6, "minute": 44}
